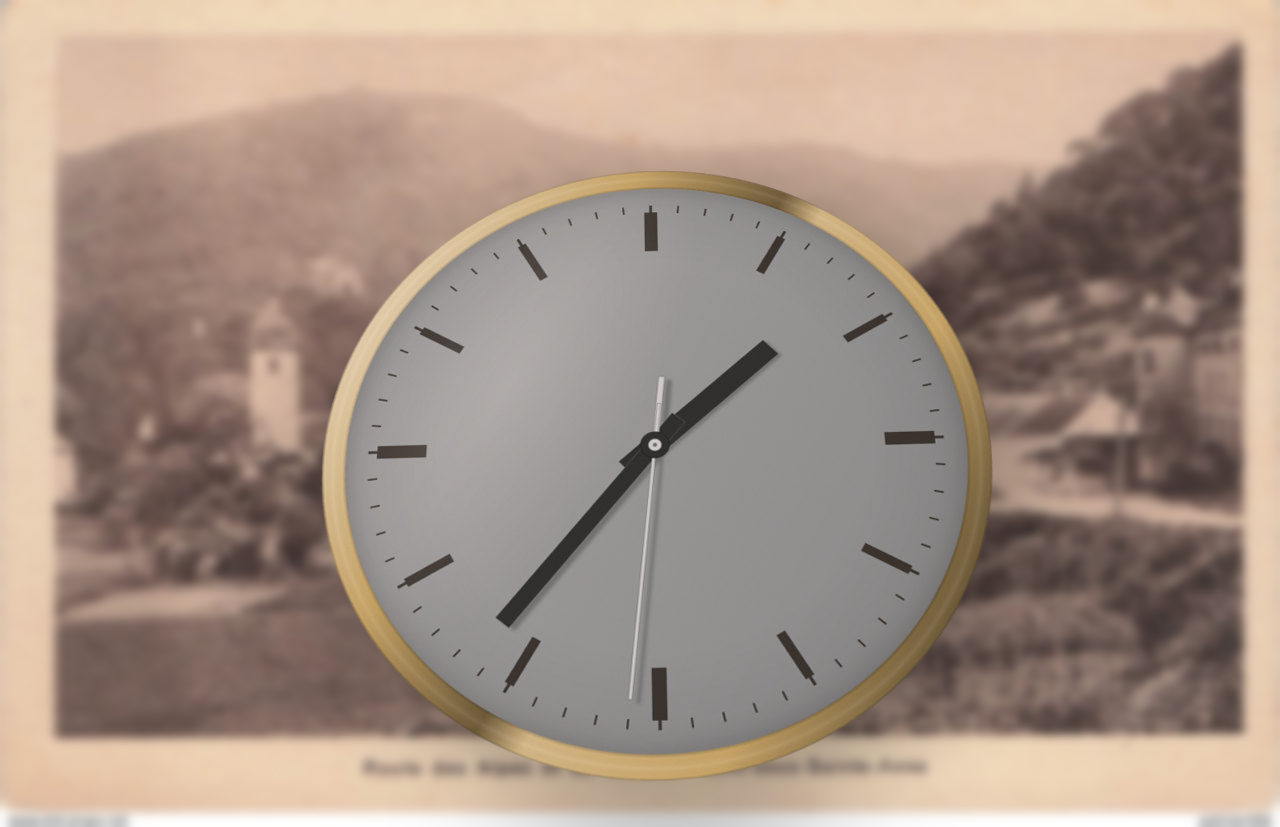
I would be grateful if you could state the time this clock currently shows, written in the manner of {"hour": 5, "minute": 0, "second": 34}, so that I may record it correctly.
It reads {"hour": 1, "minute": 36, "second": 31}
